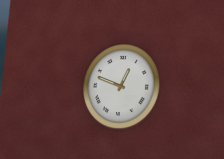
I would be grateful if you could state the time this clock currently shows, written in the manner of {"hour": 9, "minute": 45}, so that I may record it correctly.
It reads {"hour": 12, "minute": 48}
